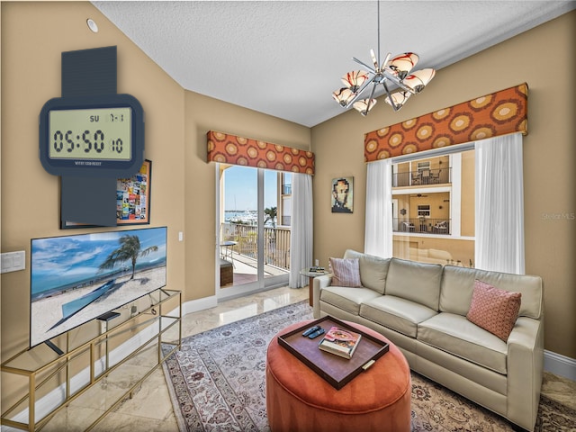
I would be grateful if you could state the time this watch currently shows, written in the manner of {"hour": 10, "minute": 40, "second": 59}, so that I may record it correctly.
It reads {"hour": 5, "minute": 50, "second": 10}
